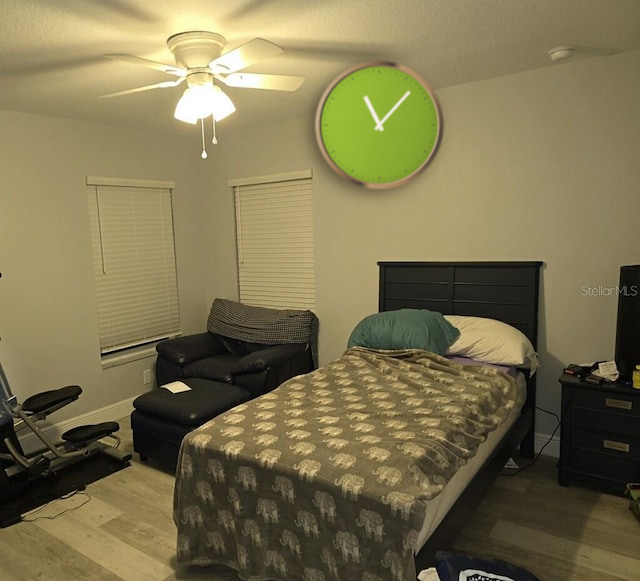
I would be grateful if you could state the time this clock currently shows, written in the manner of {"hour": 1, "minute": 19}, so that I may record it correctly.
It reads {"hour": 11, "minute": 7}
